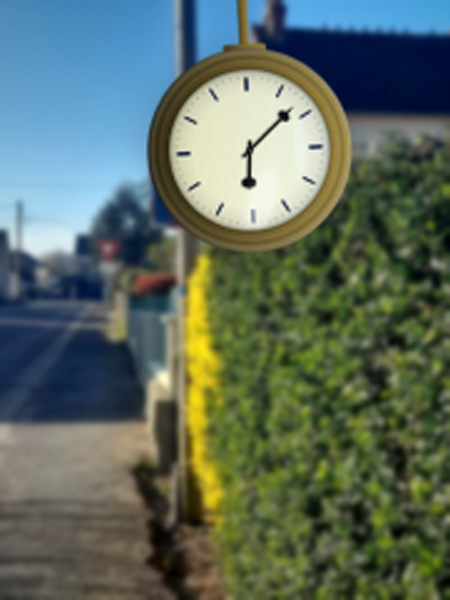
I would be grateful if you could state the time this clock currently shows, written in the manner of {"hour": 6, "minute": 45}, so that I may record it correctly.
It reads {"hour": 6, "minute": 8}
